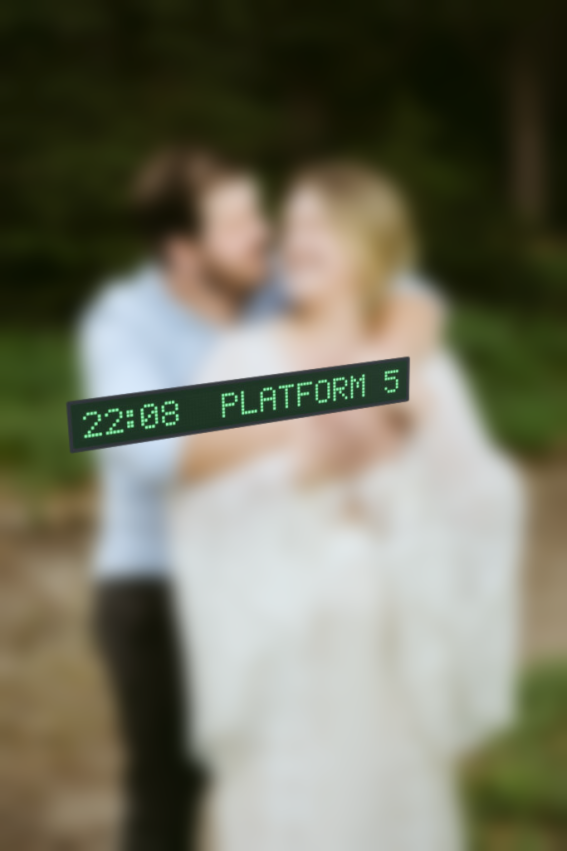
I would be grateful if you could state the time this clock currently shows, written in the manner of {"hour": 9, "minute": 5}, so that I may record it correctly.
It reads {"hour": 22, "minute": 8}
